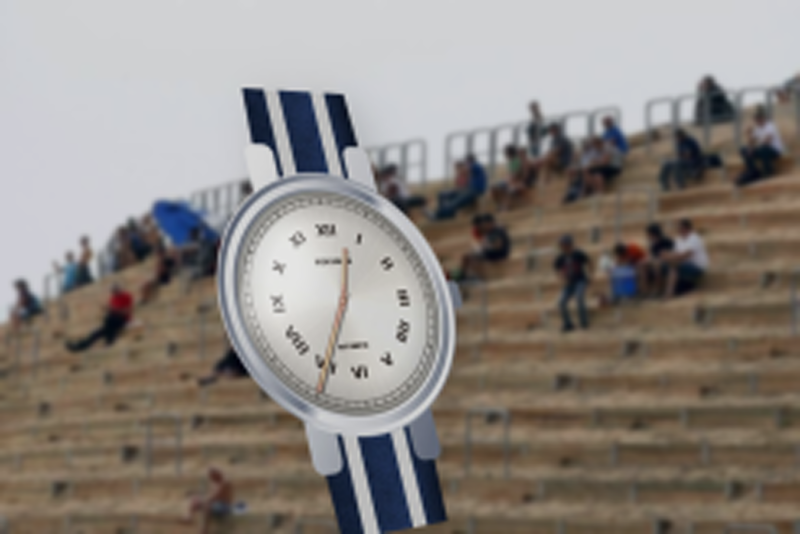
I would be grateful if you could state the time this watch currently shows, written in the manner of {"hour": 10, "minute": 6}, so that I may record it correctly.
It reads {"hour": 12, "minute": 35}
